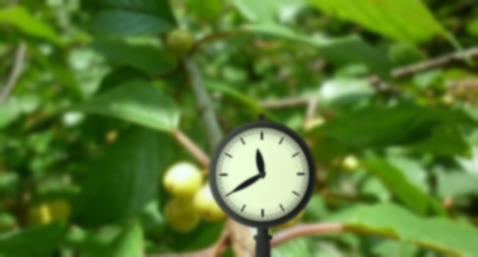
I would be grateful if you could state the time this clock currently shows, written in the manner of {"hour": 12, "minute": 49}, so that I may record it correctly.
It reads {"hour": 11, "minute": 40}
